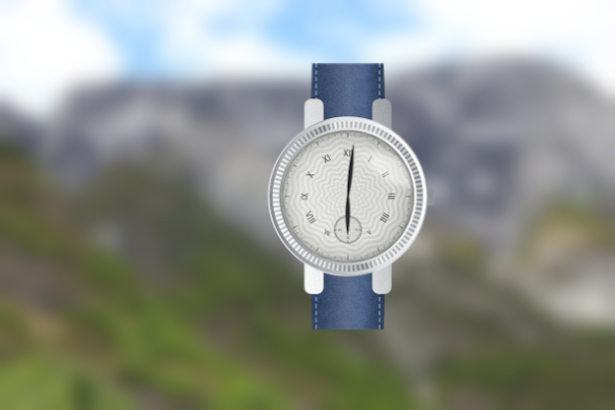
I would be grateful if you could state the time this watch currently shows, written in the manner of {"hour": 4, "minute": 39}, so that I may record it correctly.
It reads {"hour": 6, "minute": 1}
